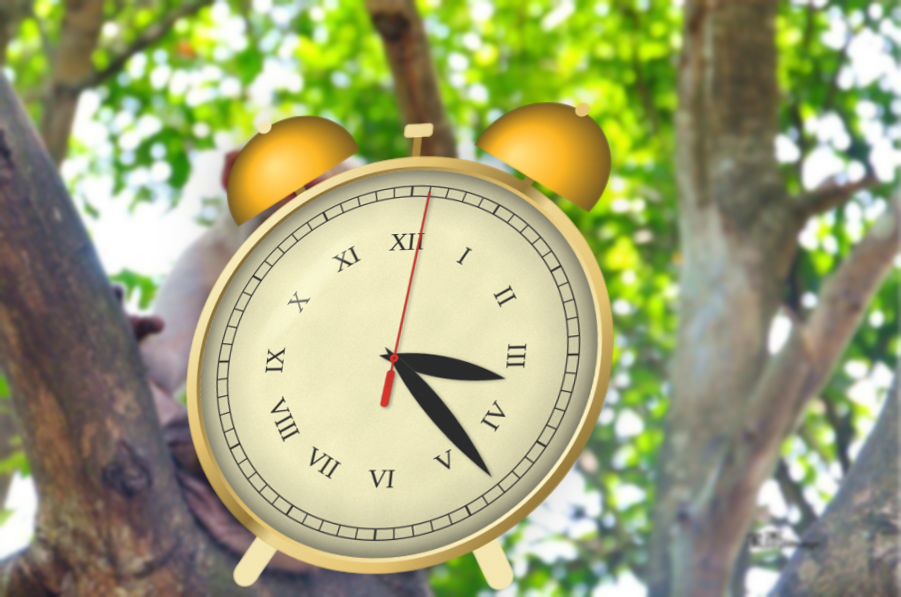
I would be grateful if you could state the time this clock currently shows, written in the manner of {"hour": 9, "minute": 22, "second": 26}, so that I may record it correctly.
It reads {"hour": 3, "minute": 23, "second": 1}
